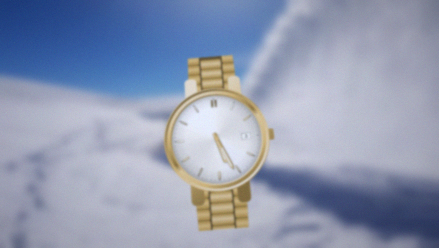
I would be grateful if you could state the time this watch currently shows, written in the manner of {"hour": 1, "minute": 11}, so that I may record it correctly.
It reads {"hour": 5, "minute": 26}
